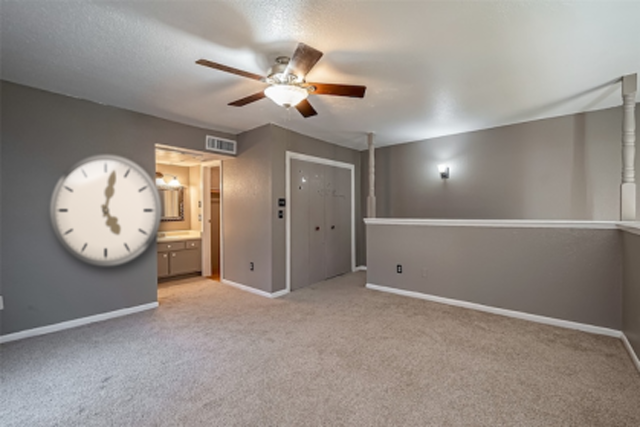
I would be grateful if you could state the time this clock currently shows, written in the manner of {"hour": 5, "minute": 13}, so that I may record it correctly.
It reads {"hour": 5, "minute": 2}
